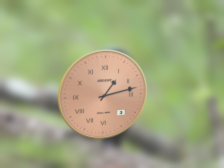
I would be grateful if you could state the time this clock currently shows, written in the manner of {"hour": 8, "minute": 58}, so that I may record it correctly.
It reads {"hour": 1, "minute": 13}
